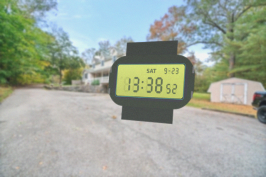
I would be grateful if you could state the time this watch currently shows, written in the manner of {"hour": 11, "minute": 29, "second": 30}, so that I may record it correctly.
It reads {"hour": 13, "minute": 38, "second": 52}
